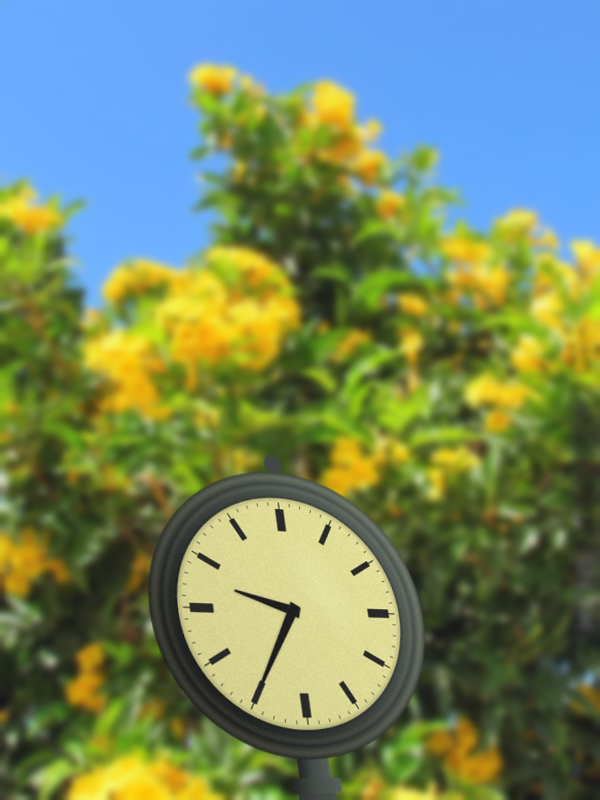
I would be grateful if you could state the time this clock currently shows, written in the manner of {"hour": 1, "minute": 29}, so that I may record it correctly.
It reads {"hour": 9, "minute": 35}
